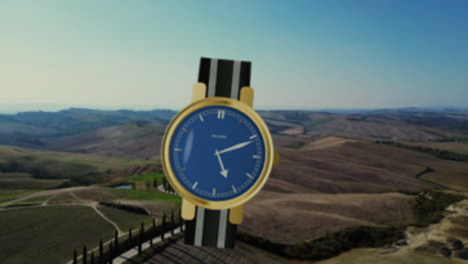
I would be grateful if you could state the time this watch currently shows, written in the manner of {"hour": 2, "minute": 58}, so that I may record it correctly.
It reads {"hour": 5, "minute": 11}
